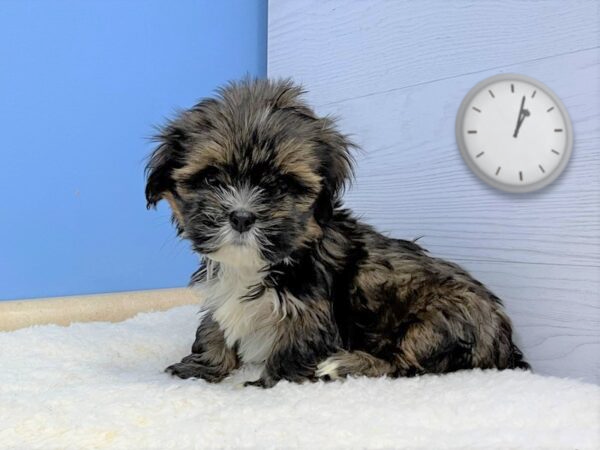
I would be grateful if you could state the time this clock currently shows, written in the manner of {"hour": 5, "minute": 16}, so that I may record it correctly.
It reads {"hour": 1, "minute": 3}
